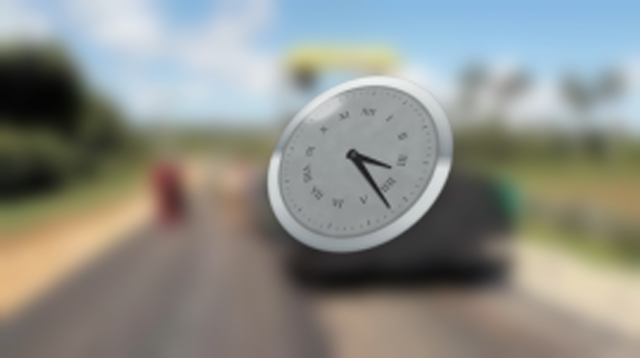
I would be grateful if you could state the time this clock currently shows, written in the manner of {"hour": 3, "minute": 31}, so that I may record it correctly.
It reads {"hour": 3, "minute": 22}
